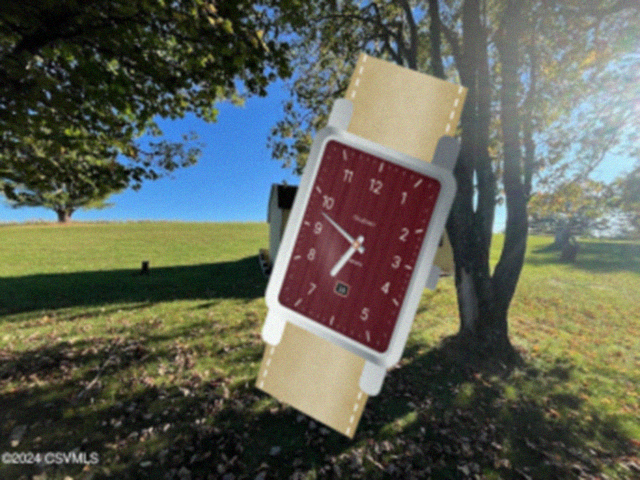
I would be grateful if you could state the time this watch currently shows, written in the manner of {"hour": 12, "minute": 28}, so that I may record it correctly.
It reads {"hour": 6, "minute": 48}
